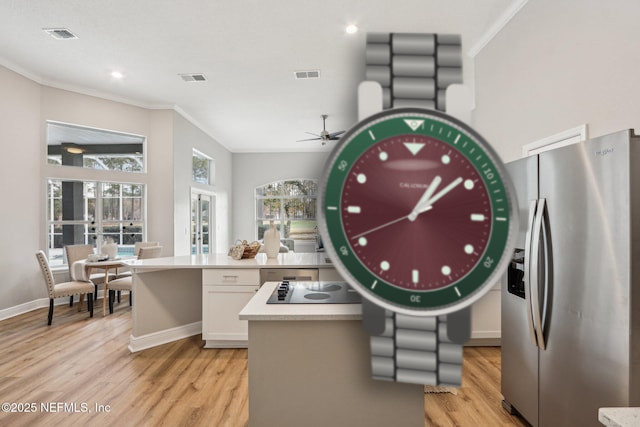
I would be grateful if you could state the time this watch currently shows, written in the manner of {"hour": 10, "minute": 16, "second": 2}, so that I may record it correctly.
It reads {"hour": 1, "minute": 8, "second": 41}
